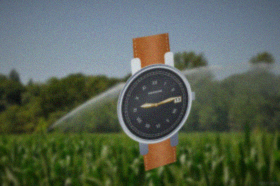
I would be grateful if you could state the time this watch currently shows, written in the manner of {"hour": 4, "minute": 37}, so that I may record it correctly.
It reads {"hour": 9, "minute": 14}
